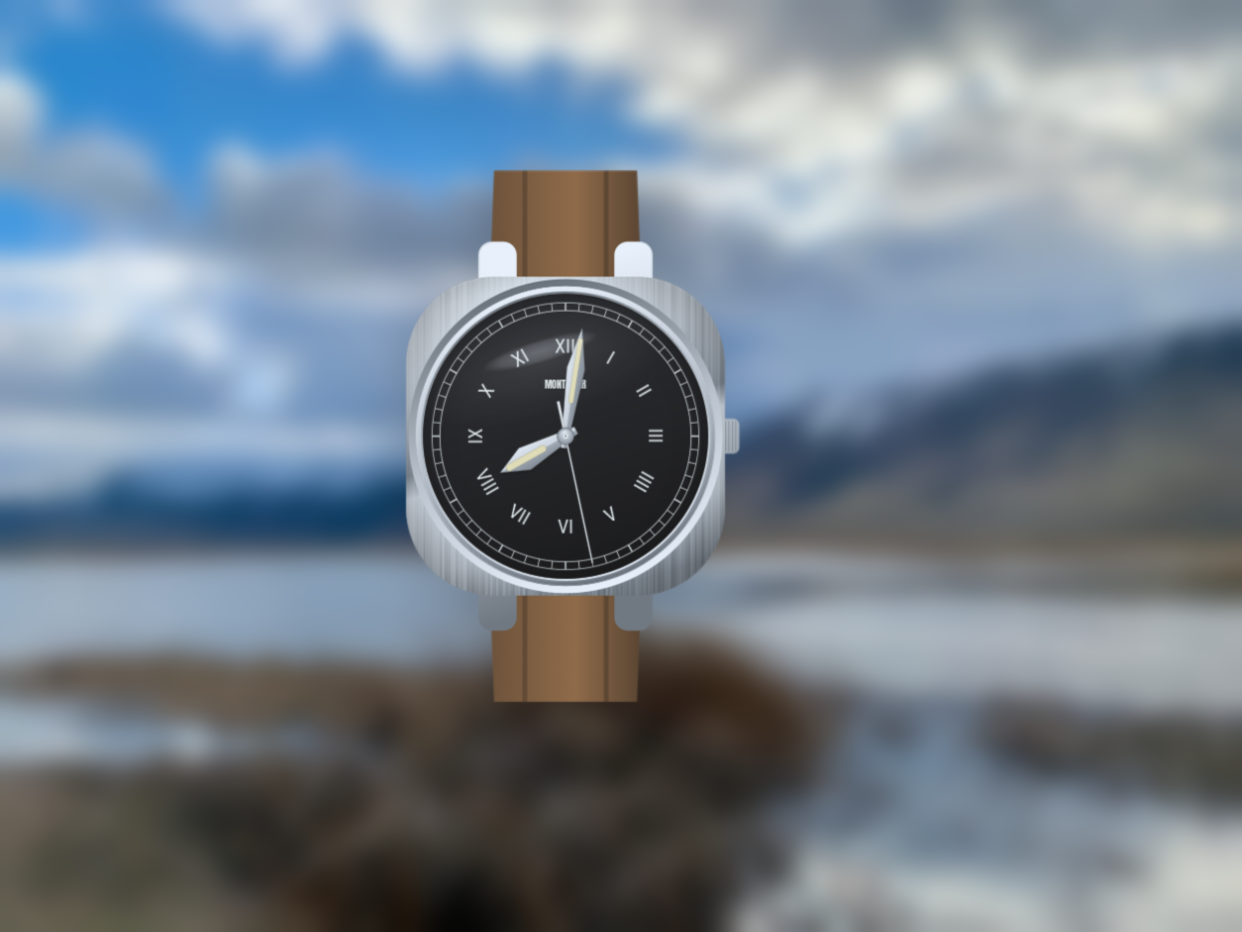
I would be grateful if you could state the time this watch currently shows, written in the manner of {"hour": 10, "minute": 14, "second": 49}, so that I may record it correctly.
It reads {"hour": 8, "minute": 1, "second": 28}
